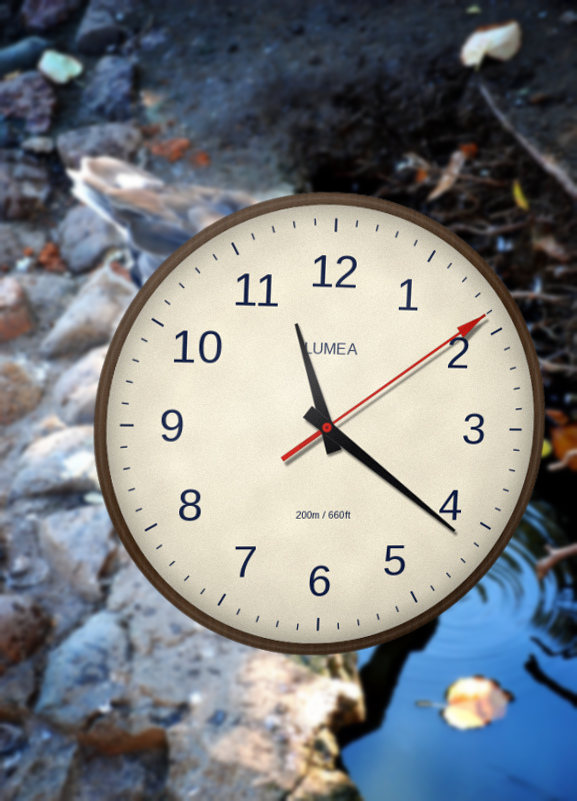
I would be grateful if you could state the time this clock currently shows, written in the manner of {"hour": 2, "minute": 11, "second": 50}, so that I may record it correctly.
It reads {"hour": 11, "minute": 21, "second": 9}
